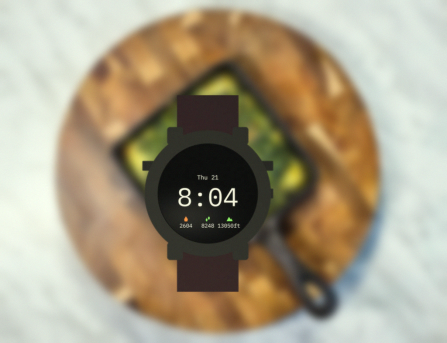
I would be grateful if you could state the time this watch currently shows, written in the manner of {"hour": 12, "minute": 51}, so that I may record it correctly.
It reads {"hour": 8, "minute": 4}
